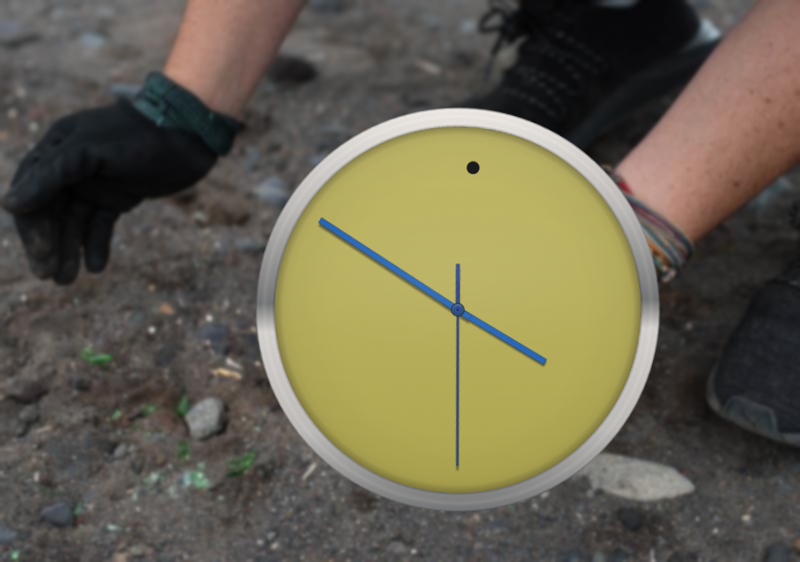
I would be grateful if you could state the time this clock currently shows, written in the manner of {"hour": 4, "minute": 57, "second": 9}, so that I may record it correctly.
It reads {"hour": 3, "minute": 49, "second": 29}
